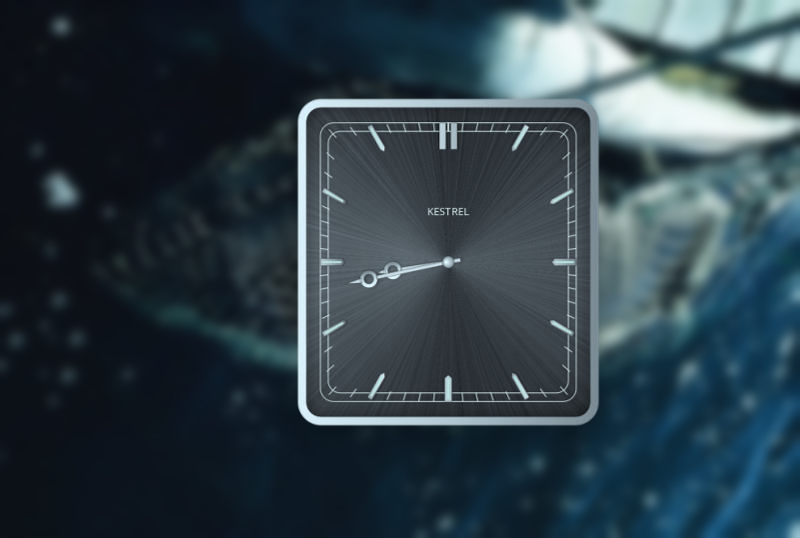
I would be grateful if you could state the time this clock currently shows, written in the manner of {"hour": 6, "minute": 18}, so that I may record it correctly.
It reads {"hour": 8, "minute": 43}
